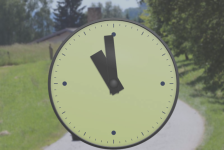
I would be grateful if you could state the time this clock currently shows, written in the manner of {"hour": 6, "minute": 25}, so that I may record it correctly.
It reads {"hour": 10, "minute": 59}
